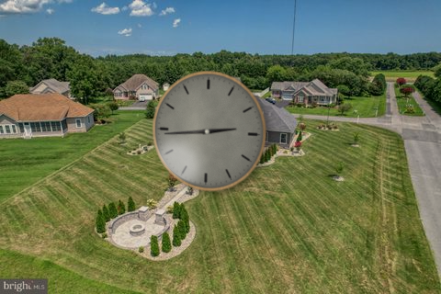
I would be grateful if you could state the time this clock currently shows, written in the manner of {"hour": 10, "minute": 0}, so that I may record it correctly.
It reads {"hour": 2, "minute": 44}
